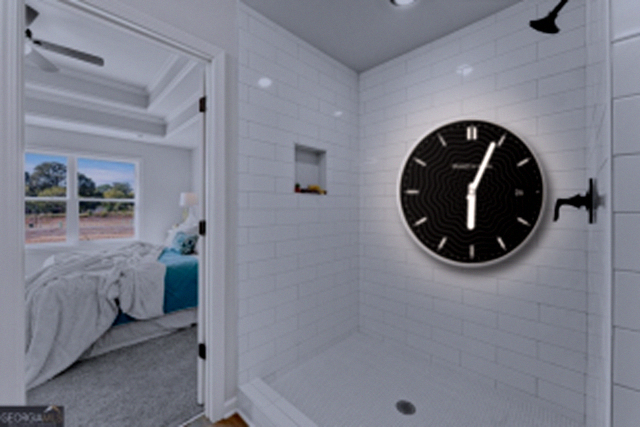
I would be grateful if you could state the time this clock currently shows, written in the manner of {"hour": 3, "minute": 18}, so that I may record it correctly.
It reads {"hour": 6, "minute": 4}
